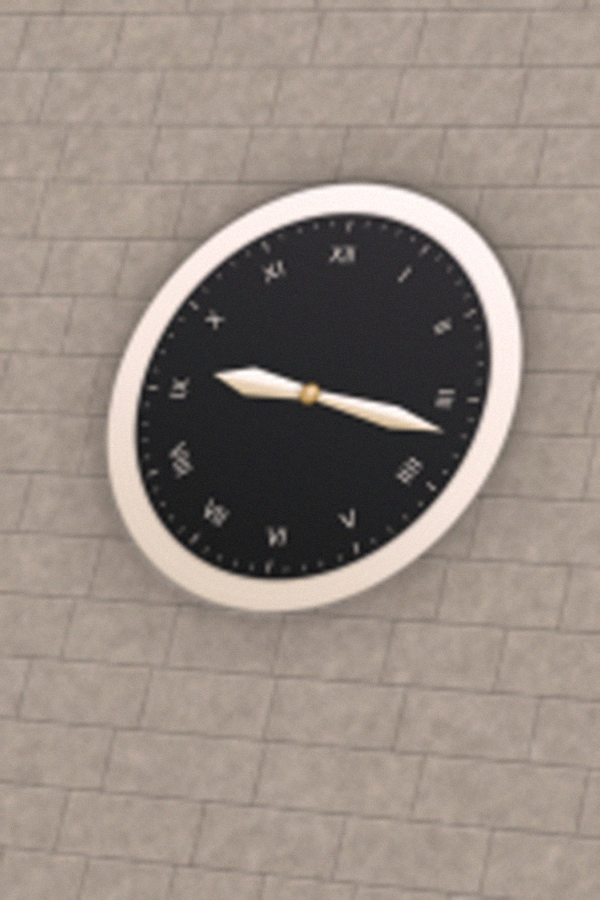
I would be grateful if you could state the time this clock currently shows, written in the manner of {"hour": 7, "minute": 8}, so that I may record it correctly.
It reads {"hour": 9, "minute": 17}
